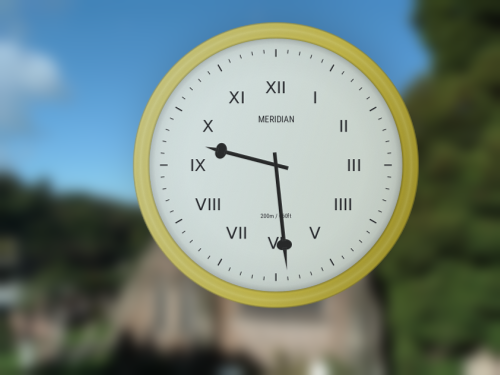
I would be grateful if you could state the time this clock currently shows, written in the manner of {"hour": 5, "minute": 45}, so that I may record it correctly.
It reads {"hour": 9, "minute": 29}
